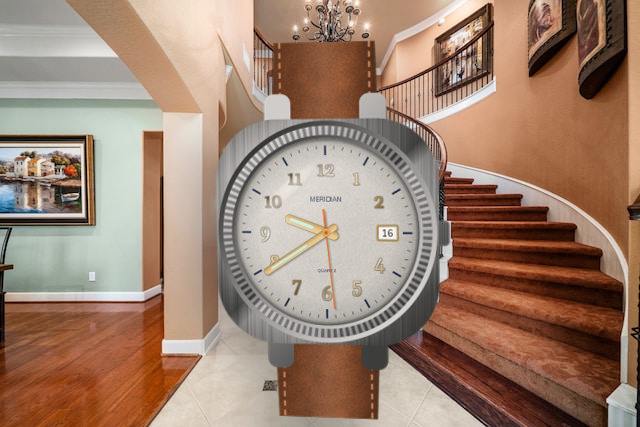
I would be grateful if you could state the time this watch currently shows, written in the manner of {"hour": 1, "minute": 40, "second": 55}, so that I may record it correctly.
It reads {"hour": 9, "minute": 39, "second": 29}
